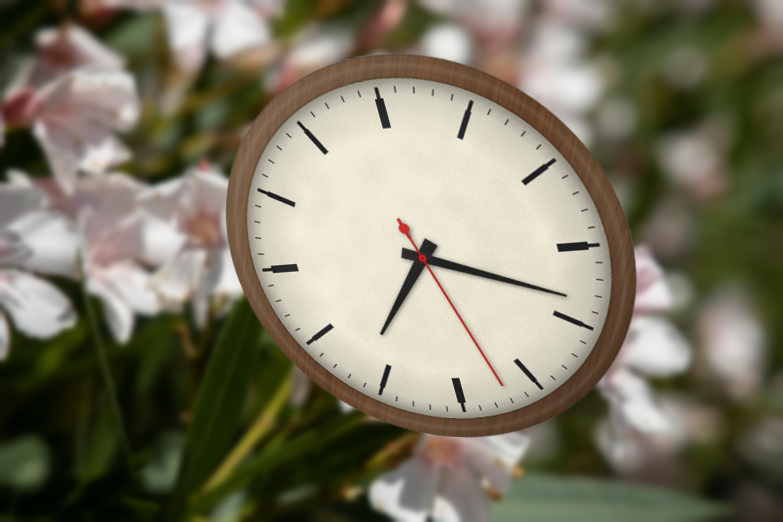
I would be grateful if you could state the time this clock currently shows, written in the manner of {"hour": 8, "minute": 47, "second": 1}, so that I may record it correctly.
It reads {"hour": 7, "minute": 18, "second": 27}
